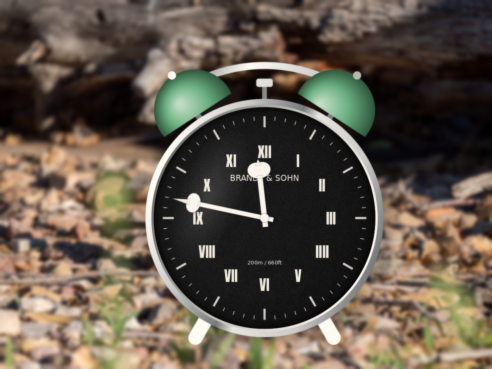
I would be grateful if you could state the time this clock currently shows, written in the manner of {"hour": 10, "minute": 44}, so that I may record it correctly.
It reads {"hour": 11, "minute": 47}
